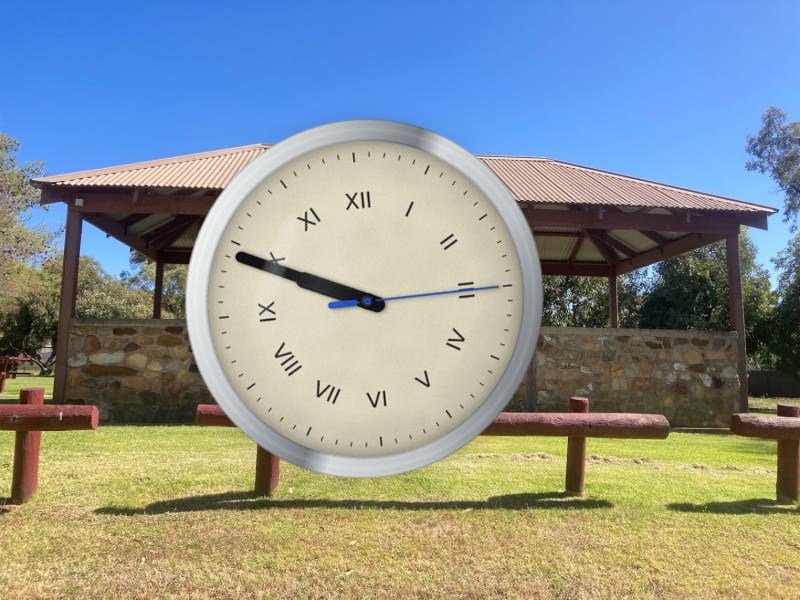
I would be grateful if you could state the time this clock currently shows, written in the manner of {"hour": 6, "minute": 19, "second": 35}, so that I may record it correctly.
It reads {"hour": 9, "minute": 49, "second": 15}
